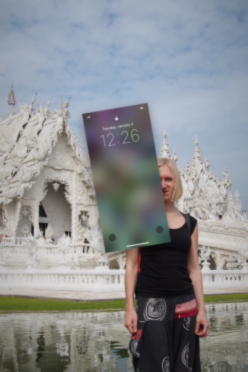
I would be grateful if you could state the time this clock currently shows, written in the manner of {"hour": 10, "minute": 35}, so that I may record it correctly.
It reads {"hour": 12, "minute": 26}
